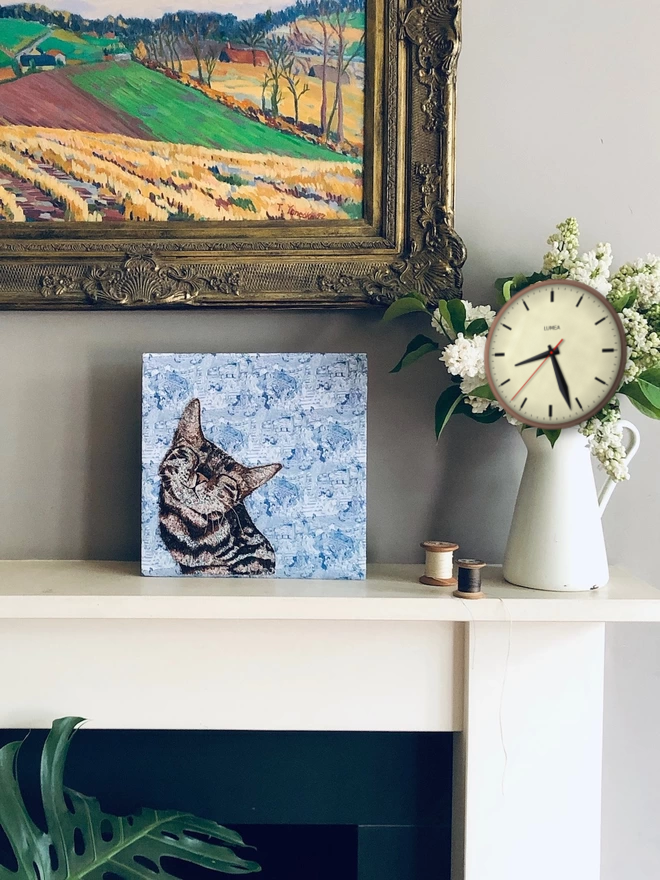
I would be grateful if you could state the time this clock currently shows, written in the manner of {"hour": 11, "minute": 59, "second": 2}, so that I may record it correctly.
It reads {"hour": 8, "minute": 26, "second": 37}
